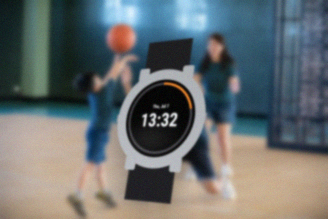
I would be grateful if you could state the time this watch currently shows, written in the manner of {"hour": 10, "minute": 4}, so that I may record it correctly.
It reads {"hour": 13, "minute": 32}
